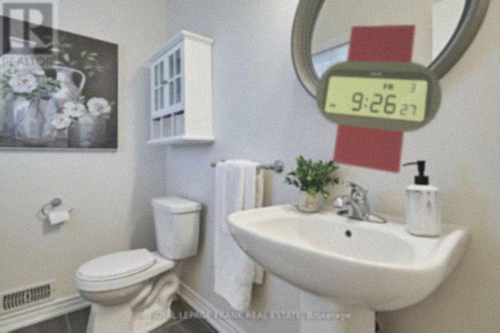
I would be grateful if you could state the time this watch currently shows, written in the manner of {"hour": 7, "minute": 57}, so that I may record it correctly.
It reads {"hour": 9, "minute": 26}
